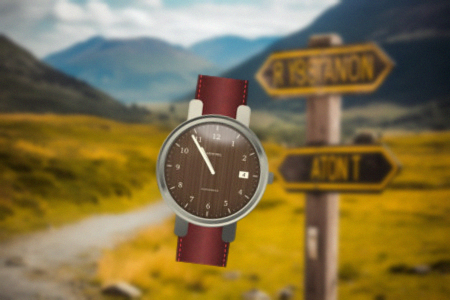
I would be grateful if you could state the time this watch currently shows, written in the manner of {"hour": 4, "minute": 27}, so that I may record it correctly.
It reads {"hour": 10, "minute": 54}
